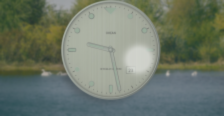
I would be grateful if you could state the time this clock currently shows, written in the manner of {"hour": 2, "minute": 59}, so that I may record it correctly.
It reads {"hour": 9, "minute": 28}
